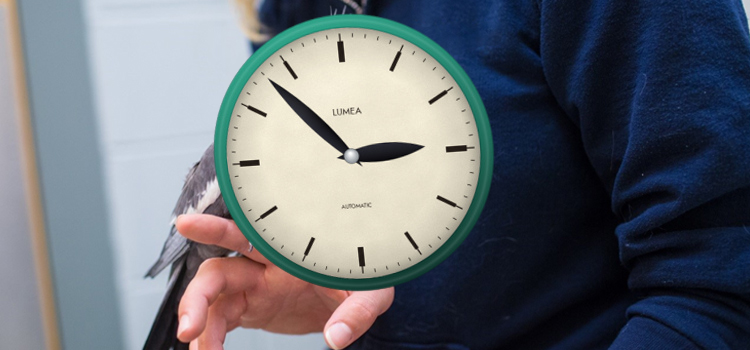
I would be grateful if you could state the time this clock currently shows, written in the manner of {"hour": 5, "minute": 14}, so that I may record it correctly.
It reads {"hour": 2, "minute": 53}
